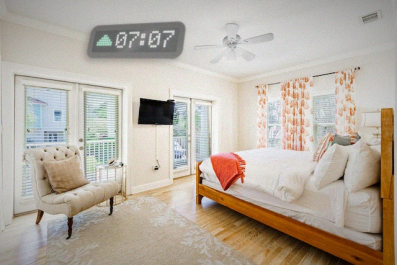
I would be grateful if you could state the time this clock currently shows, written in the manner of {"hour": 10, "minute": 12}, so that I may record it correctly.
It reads {"hour": 7, "minute": 7}
